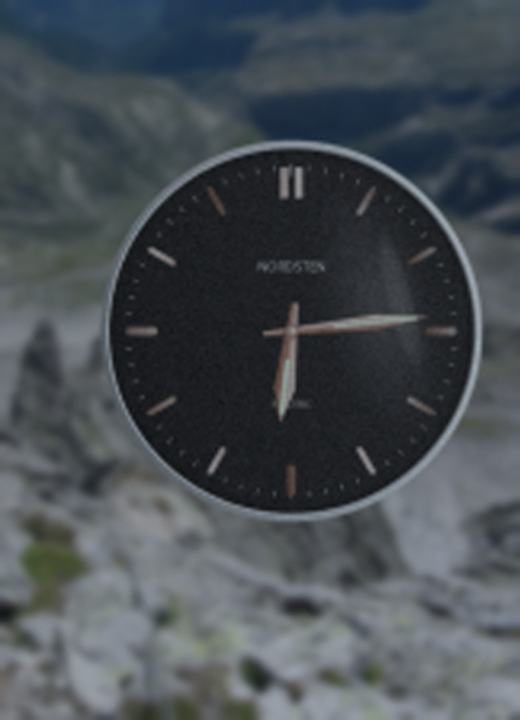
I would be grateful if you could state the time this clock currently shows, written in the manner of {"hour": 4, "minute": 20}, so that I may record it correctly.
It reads {"hour": 6, "minute": 14}
